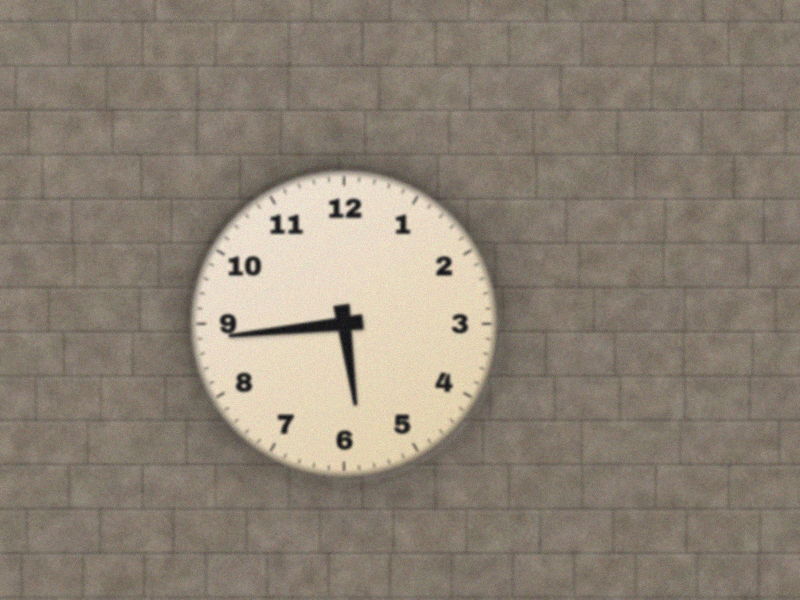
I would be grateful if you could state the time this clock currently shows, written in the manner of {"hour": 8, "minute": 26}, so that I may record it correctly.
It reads {"hour": 5, "minute": 44}
